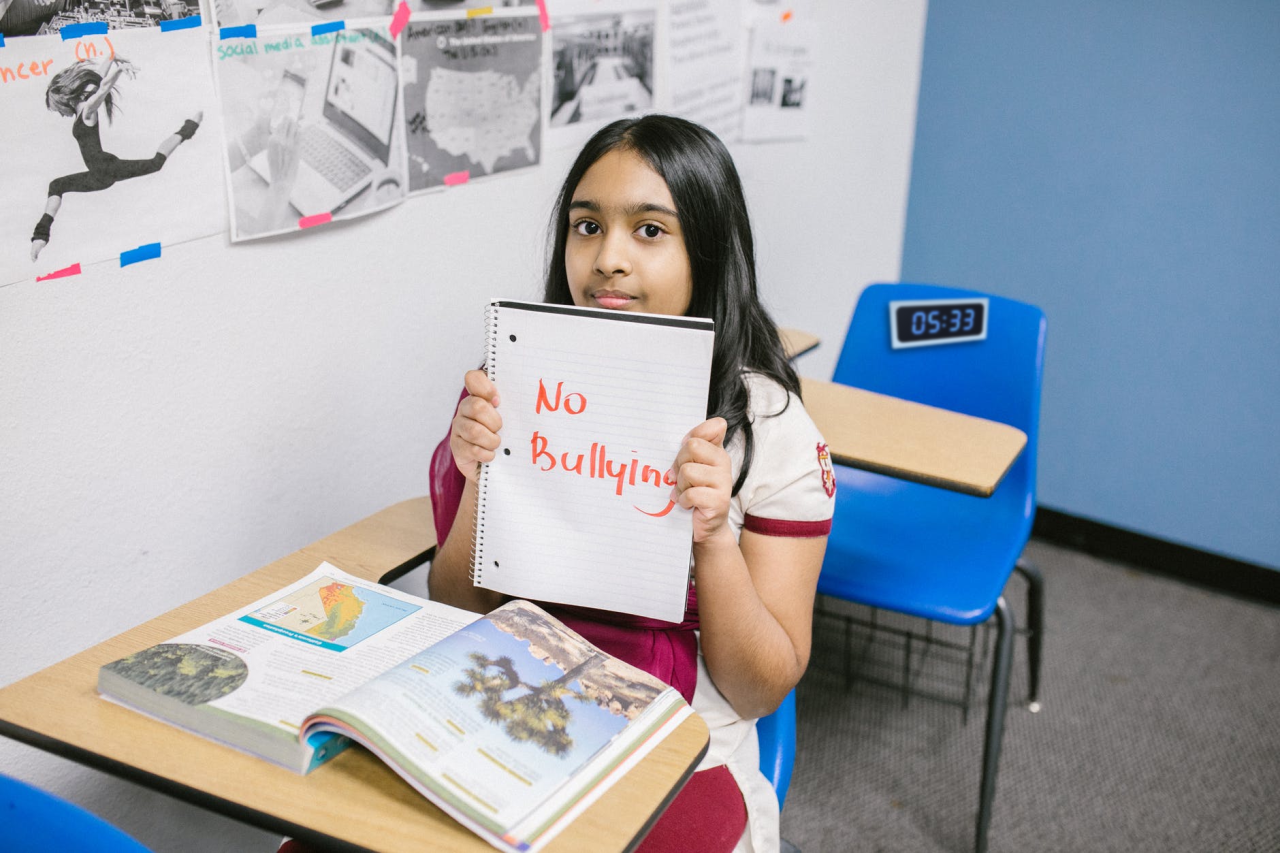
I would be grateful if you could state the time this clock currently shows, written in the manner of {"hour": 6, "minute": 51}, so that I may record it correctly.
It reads {"hour": 5, "minute": 33}
